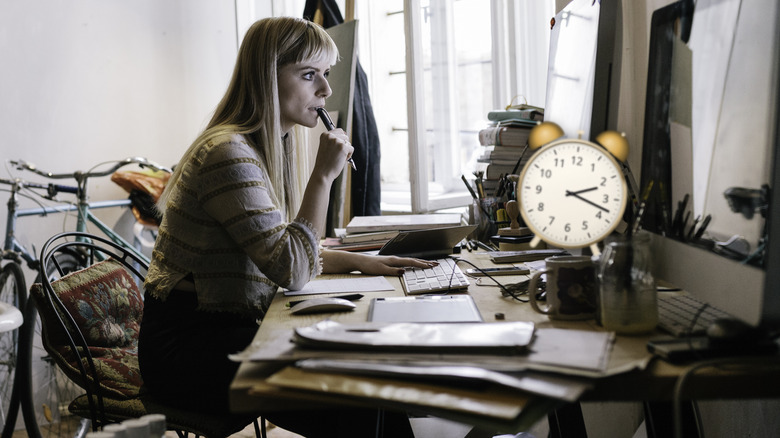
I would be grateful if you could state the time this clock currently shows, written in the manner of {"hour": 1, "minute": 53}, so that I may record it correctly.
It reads {"hour": 2, "minute": 18}
